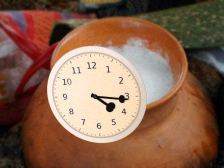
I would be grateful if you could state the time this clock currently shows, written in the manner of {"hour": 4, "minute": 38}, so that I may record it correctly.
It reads {"hour": 4, "minute": 16}
